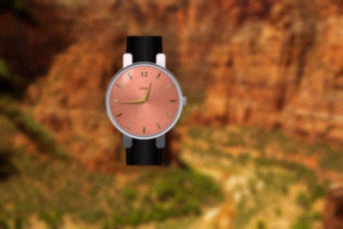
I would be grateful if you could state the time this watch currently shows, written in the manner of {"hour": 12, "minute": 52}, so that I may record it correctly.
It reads {"hour": 12, "minute": 44}
